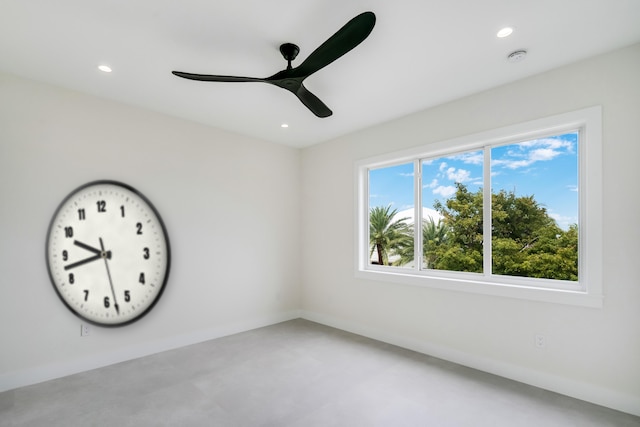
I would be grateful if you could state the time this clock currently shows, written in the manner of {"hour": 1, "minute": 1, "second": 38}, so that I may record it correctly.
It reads {"hour": 9, "minute": 42, "second": 28}
